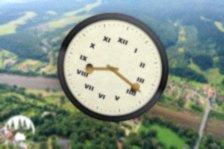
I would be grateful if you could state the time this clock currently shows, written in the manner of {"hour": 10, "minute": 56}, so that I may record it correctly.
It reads {"hour": 8, "minute": 18}
